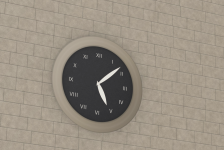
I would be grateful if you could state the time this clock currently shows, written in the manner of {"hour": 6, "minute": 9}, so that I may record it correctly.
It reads {"hour": 5, "minute": 8}
